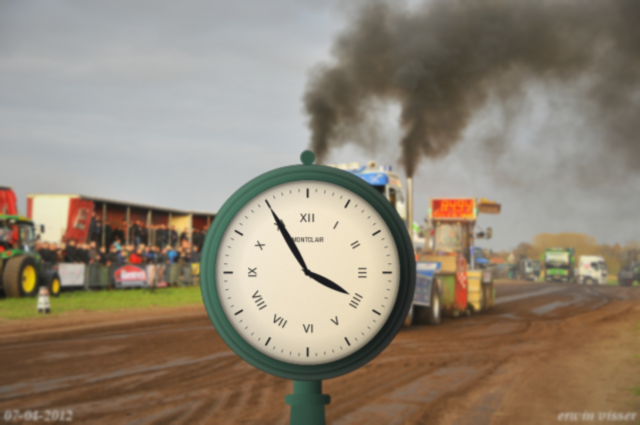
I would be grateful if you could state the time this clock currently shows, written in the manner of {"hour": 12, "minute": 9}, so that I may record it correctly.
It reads {"hour": 3, "minute": 55}
